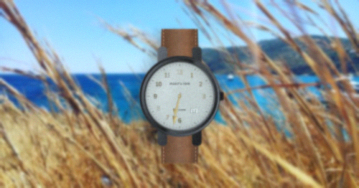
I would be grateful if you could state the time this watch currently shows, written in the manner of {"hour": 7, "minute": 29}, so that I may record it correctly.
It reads {"hour": 6, "minute": 32}
